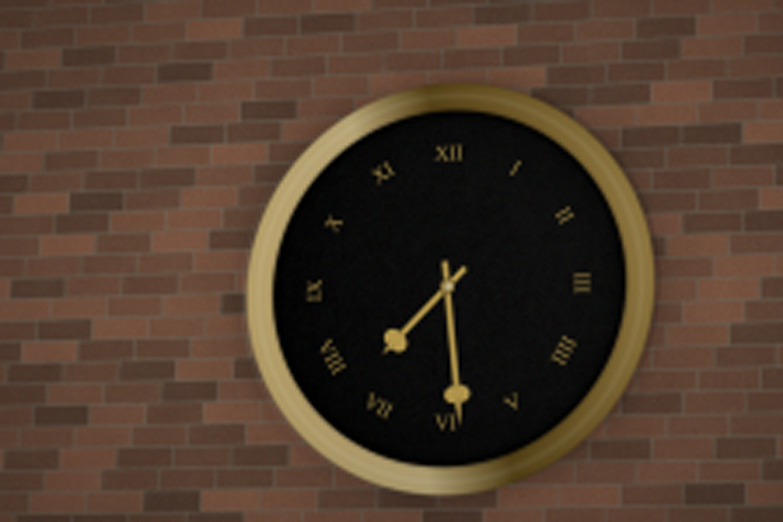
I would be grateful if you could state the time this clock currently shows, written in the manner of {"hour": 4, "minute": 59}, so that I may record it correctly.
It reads {"hour": 7, "minute": 29}
